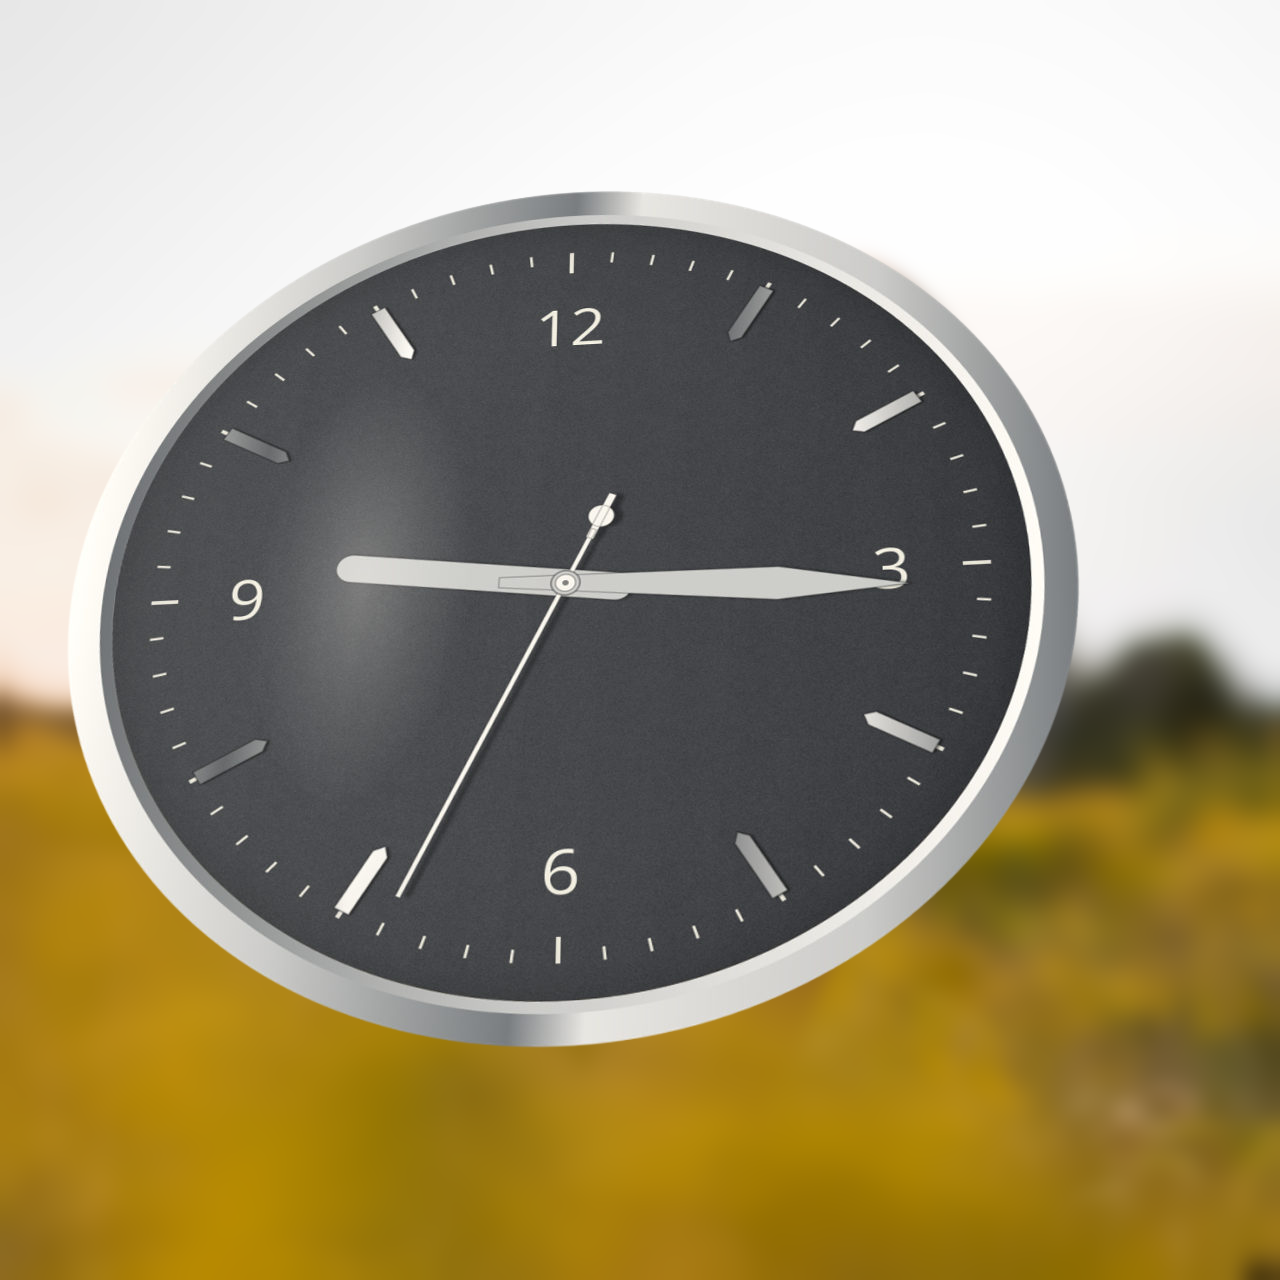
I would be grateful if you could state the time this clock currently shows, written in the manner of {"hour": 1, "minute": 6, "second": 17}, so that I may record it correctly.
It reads {"hour": 9, "minute": 15, "second": 34}
